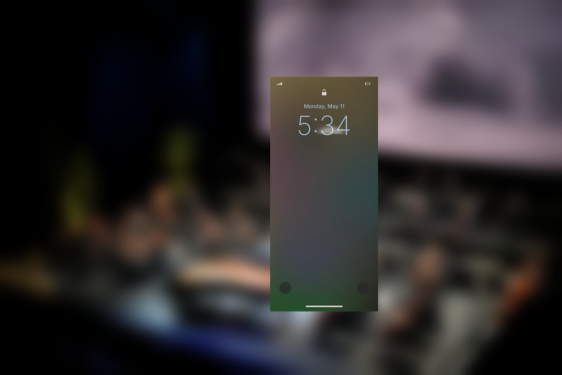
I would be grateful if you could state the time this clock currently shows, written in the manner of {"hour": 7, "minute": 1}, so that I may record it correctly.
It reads {"hour": 5, "minute": 34}
